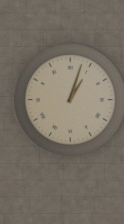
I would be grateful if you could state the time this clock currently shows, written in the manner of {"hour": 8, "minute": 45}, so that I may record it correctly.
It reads {"hour": 1, "minute": 3}
